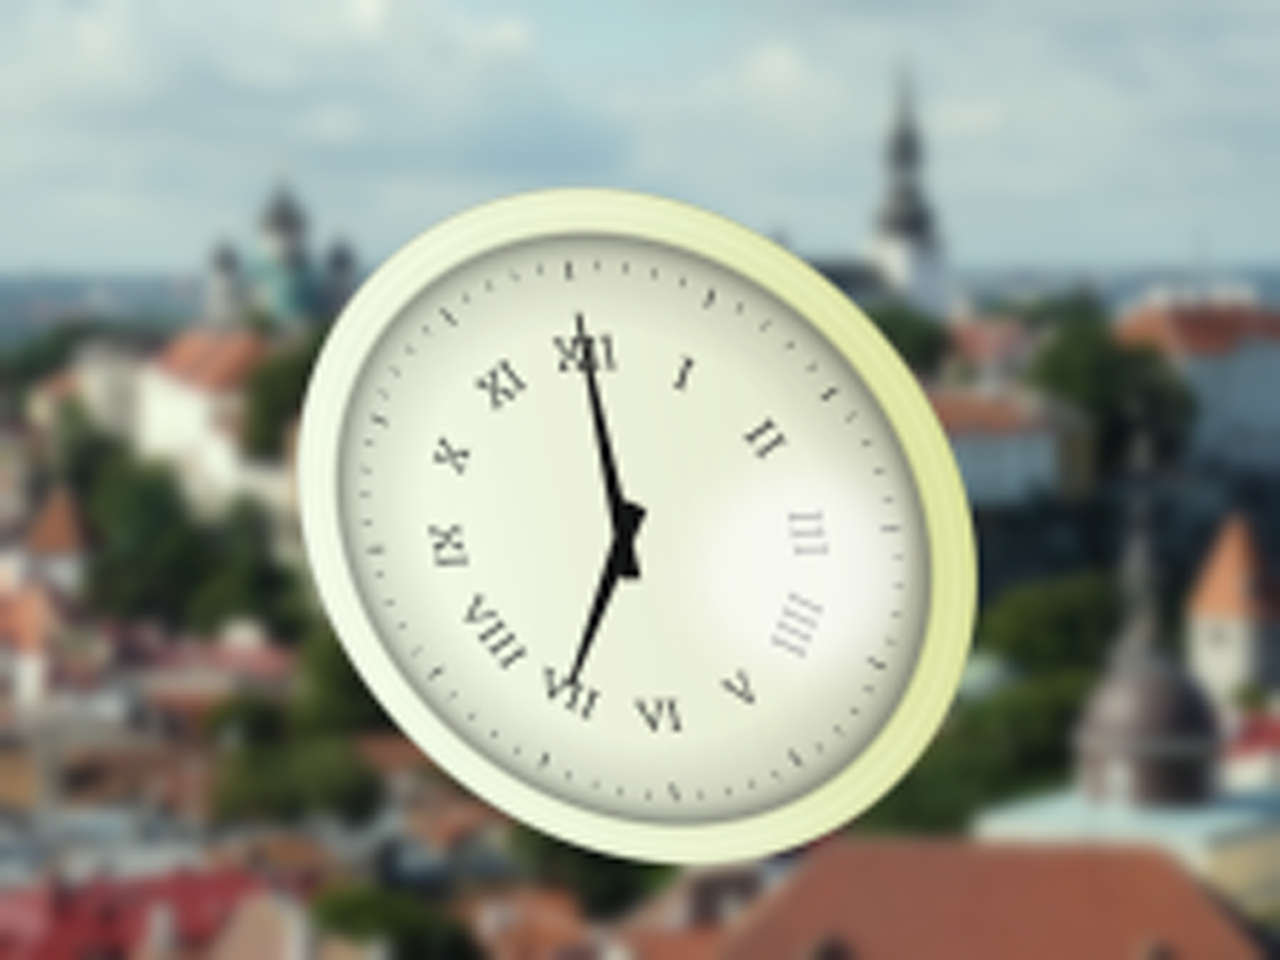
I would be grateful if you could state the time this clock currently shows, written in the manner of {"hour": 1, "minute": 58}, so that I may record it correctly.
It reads {"hour": 7, "minute": 0}
